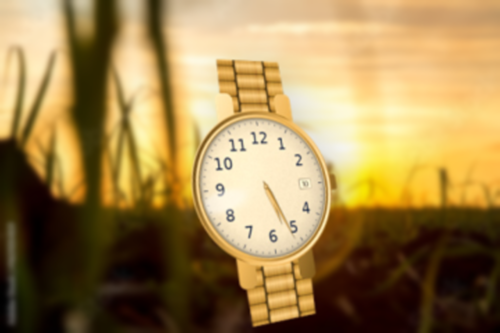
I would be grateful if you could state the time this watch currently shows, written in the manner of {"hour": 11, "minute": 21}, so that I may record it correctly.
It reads {"hour": 5, "minute": 26}
